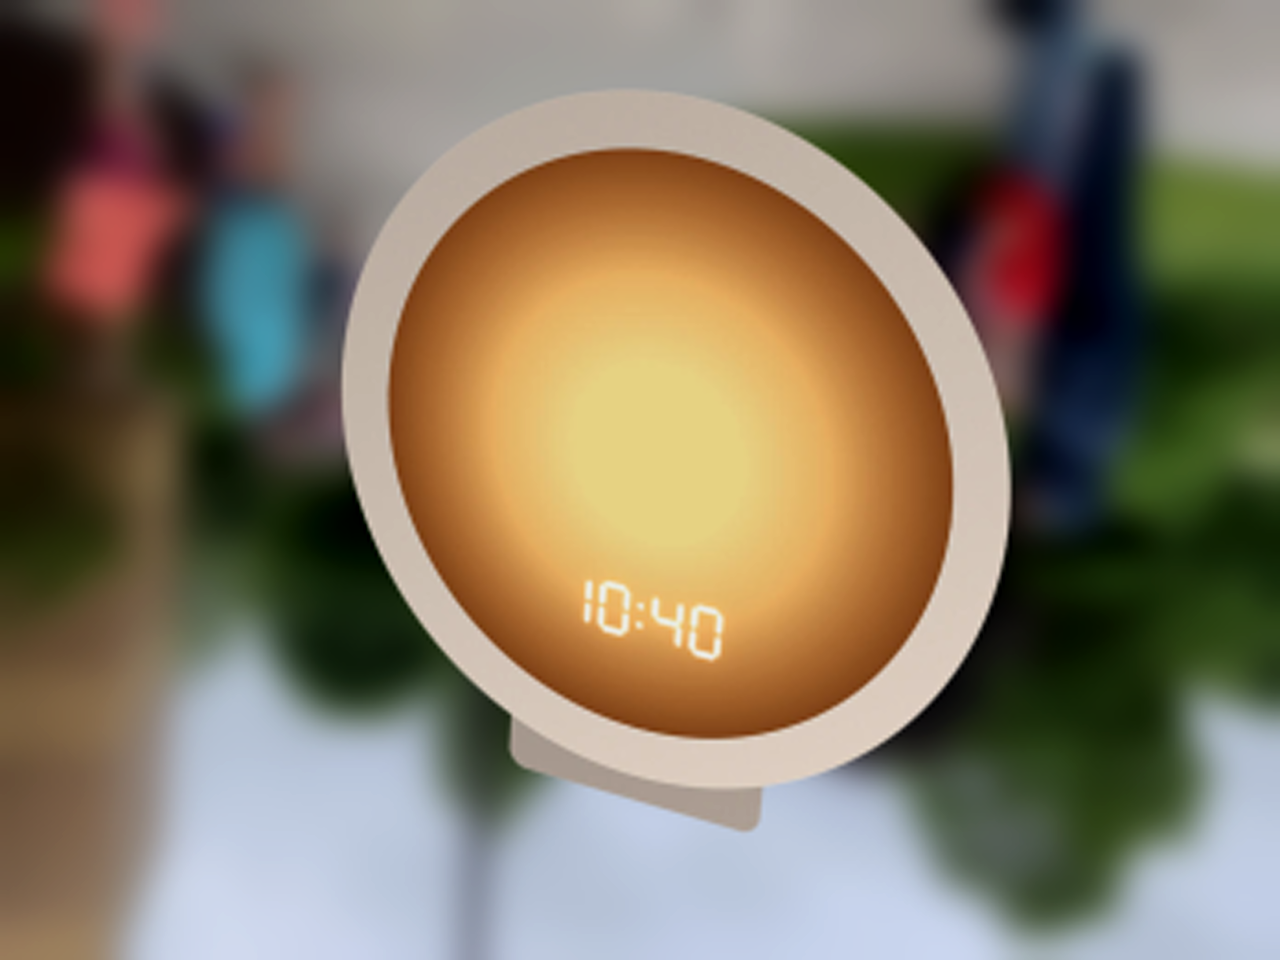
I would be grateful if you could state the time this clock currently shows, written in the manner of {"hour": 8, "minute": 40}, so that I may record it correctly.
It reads {"hour": 10, "minute": 40}
